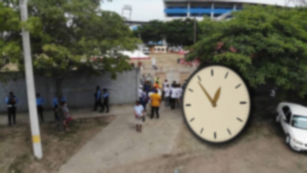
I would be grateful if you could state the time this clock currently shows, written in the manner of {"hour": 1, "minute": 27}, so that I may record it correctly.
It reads {"hour": 12, "minute": 54}
